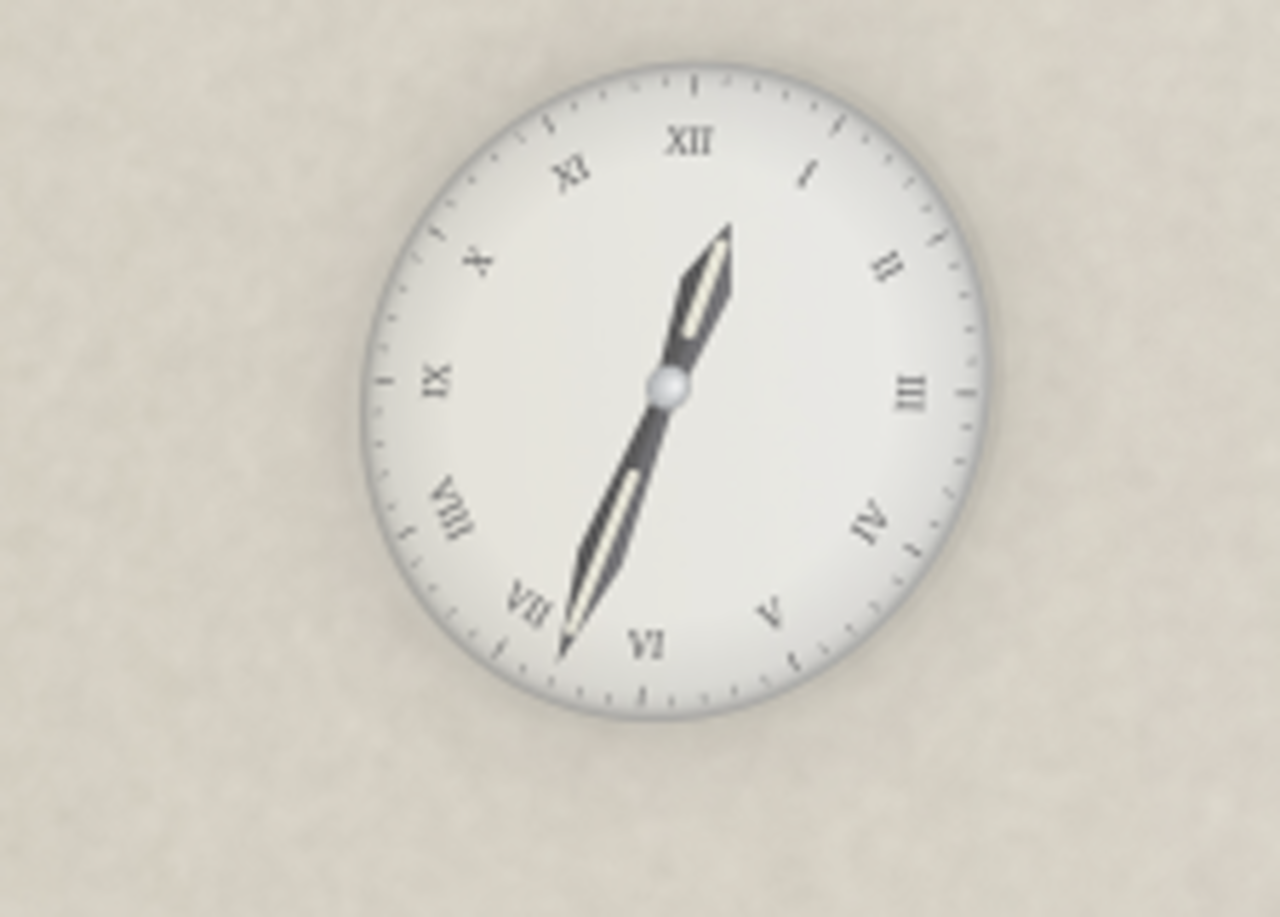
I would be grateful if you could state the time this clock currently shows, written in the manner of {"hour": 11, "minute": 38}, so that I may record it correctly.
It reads {"hour": 12, "minute": 33}
